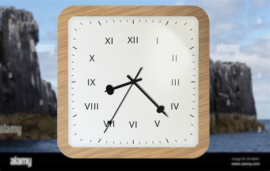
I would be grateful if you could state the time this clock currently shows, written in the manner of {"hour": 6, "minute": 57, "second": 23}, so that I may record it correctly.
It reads {"hour": 8, "minute": 22, "second": 35}
